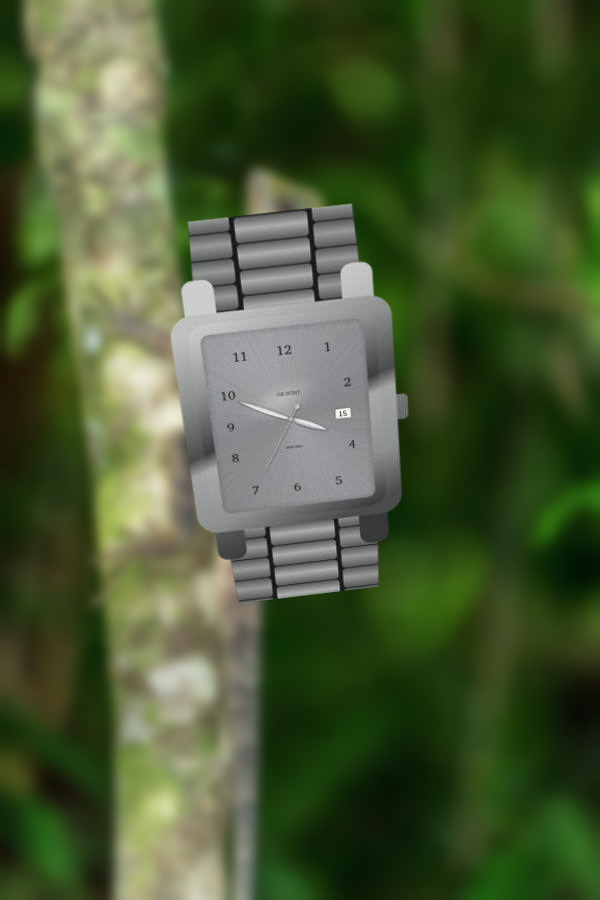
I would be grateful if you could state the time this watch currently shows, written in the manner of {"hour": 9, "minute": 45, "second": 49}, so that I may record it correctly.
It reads {"hour": 3, "minute": 49, "second": 35}
